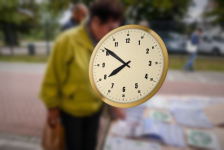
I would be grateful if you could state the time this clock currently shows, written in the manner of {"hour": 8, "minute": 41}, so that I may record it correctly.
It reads {"hour": 7, "minute": 51}
